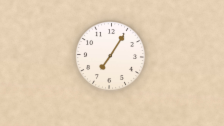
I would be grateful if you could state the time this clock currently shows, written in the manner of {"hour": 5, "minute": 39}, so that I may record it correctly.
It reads {"hour": 7, "minute": 5}
